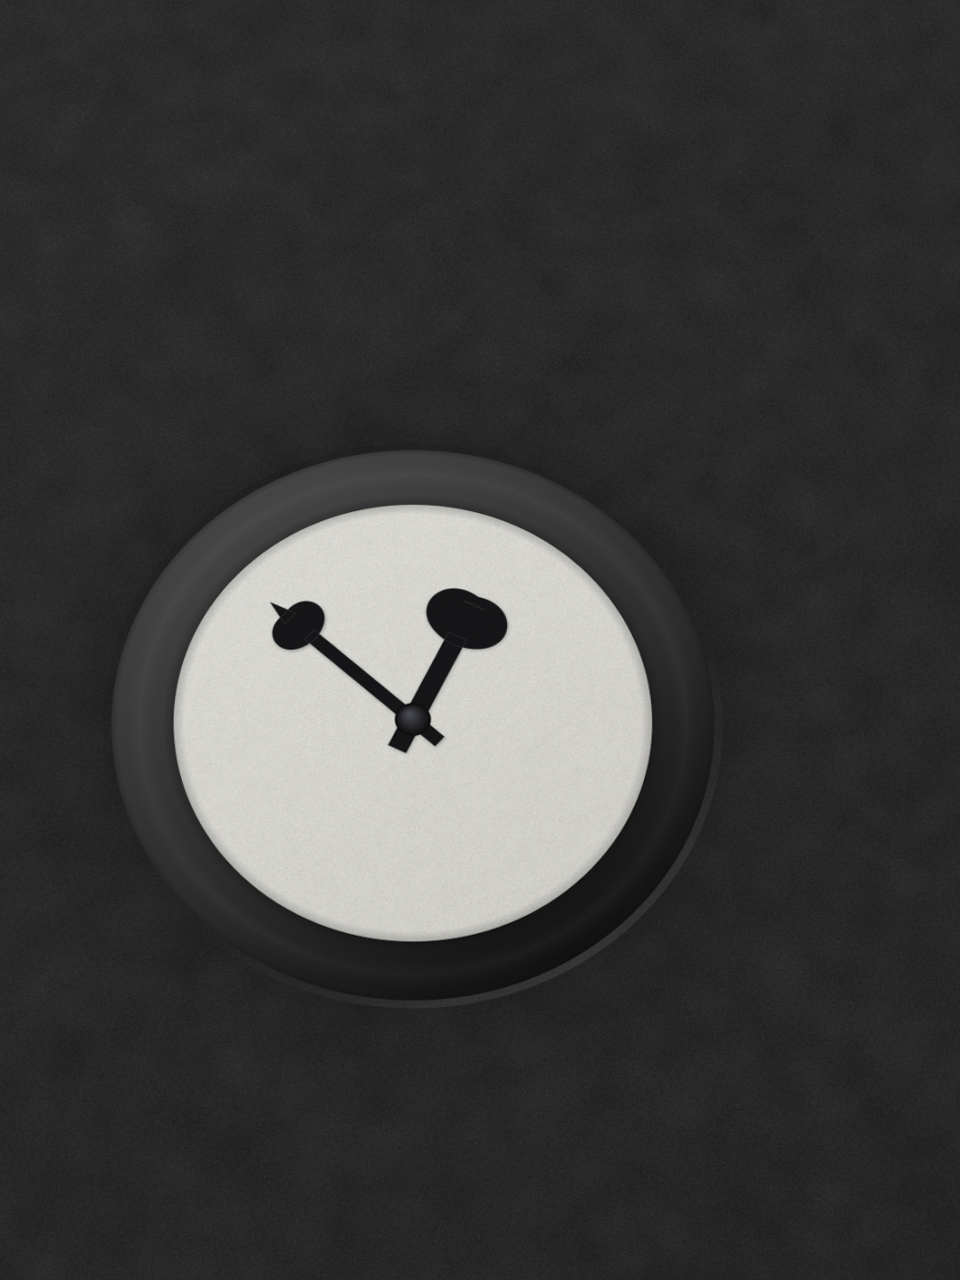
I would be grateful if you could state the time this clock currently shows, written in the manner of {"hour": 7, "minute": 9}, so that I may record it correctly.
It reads {"hour": 12, "minute": 52}
